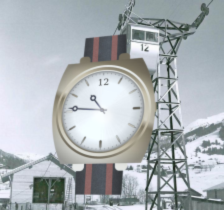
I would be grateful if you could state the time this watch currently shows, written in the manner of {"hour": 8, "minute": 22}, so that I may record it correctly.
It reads {"hour": 10, "minute": 46}
